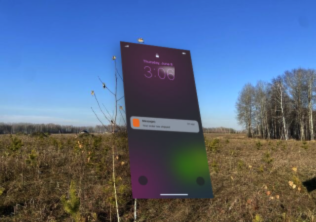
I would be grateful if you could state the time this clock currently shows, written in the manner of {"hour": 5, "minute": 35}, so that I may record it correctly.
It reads {"hour": 3, "minute": 6}
